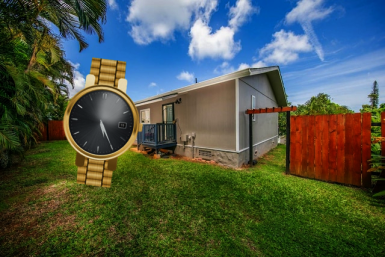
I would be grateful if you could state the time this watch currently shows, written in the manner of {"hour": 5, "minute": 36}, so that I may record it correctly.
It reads {"hour": 5, "minute": 25}
